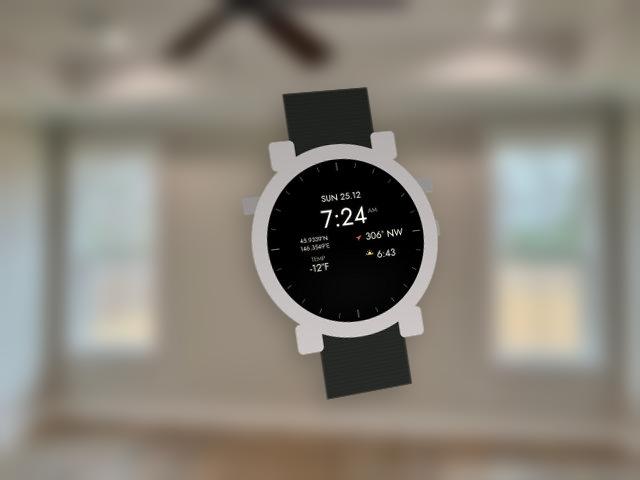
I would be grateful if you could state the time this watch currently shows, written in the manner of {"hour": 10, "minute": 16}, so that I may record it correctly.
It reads {"hour": 7, "minute": 24}
